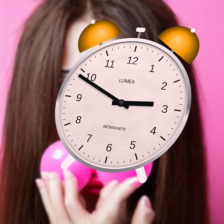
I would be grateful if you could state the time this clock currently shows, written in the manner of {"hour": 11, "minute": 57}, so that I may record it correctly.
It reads {"hour": 2, "minute": 49}
